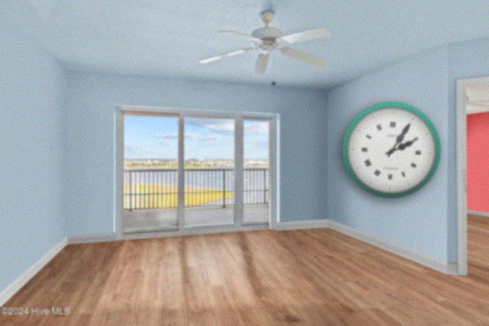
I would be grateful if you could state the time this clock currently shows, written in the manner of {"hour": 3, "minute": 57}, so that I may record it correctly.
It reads {"hour": 2, "minute": 5}
